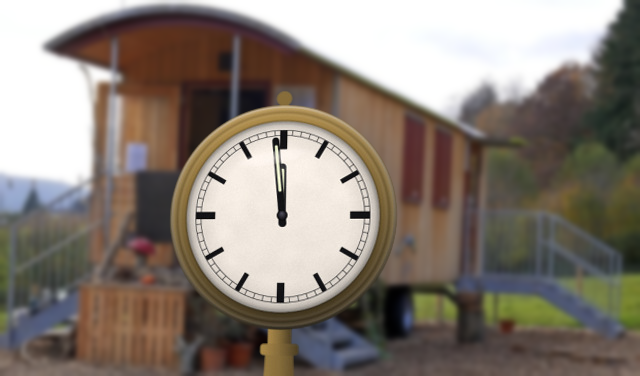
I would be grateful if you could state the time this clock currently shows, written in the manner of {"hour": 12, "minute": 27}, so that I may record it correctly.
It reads {"hour": 11, "minute": 59}
